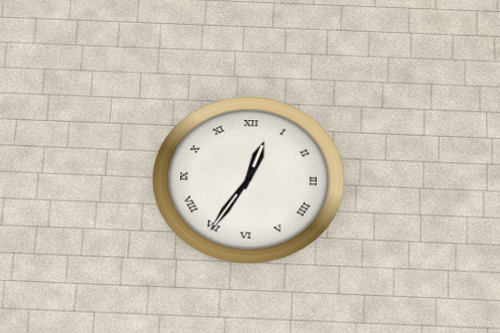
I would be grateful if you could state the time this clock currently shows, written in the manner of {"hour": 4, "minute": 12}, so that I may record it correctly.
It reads {"hour": 12, "minute": 35}
